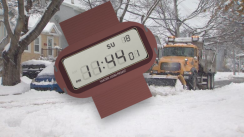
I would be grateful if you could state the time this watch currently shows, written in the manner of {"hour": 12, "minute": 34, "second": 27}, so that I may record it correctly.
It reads {"hour": 11, "minute": 44, "second": 1}
